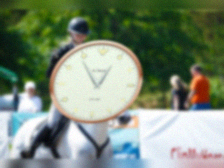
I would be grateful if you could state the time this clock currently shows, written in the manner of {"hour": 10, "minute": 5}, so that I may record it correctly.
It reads {"hour": 12, "minute": 54}
